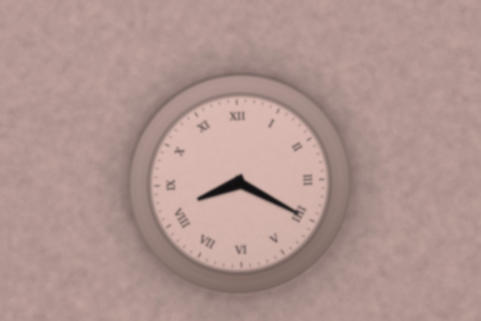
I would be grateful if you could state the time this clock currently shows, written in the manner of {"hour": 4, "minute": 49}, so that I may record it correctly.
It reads {"hour": 8, "minute": 20}
